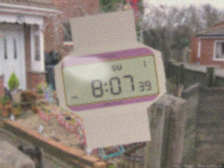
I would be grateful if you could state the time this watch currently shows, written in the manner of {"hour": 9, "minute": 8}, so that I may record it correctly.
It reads {"hour": 8, "minute": 7}
